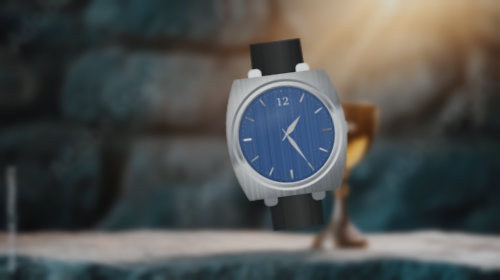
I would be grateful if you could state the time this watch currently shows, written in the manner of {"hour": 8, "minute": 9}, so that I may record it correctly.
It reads {"hour": 1, "minute": 25}
